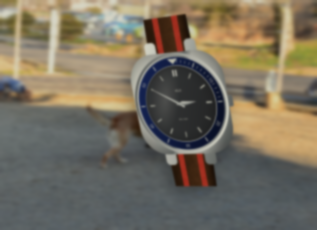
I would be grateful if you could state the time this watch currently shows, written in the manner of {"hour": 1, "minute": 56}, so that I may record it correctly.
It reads {"hour": 2, "minute": 50}
